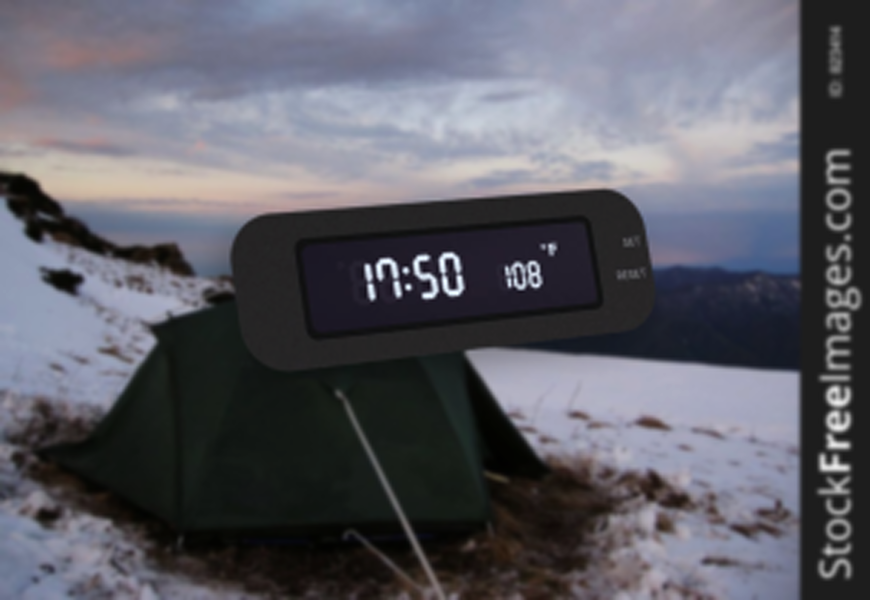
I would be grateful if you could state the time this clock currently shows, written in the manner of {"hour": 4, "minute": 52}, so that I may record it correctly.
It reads {"hour": 17, "minute": 50}
